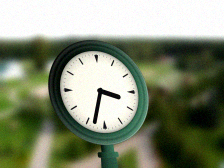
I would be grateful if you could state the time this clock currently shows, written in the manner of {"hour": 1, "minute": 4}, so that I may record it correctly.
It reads {"hour": 3, "minute": 33}
